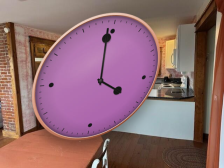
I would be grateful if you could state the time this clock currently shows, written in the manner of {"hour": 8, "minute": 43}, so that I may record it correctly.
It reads {"hour": 3, "minute": 59}
